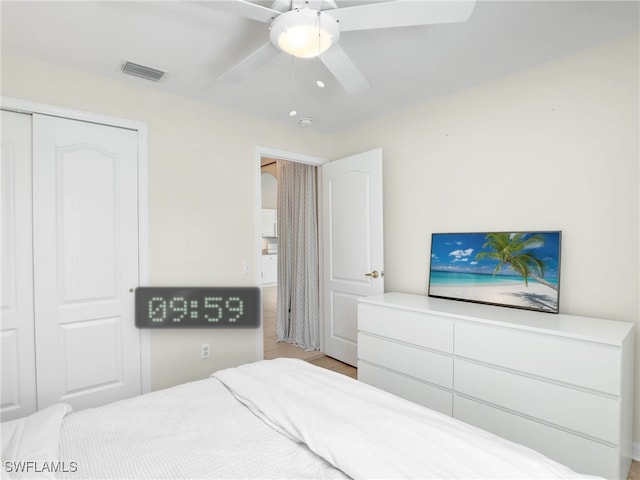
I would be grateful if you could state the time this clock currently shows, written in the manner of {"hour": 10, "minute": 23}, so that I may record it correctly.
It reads {"hour": 9, "minute": 59}
